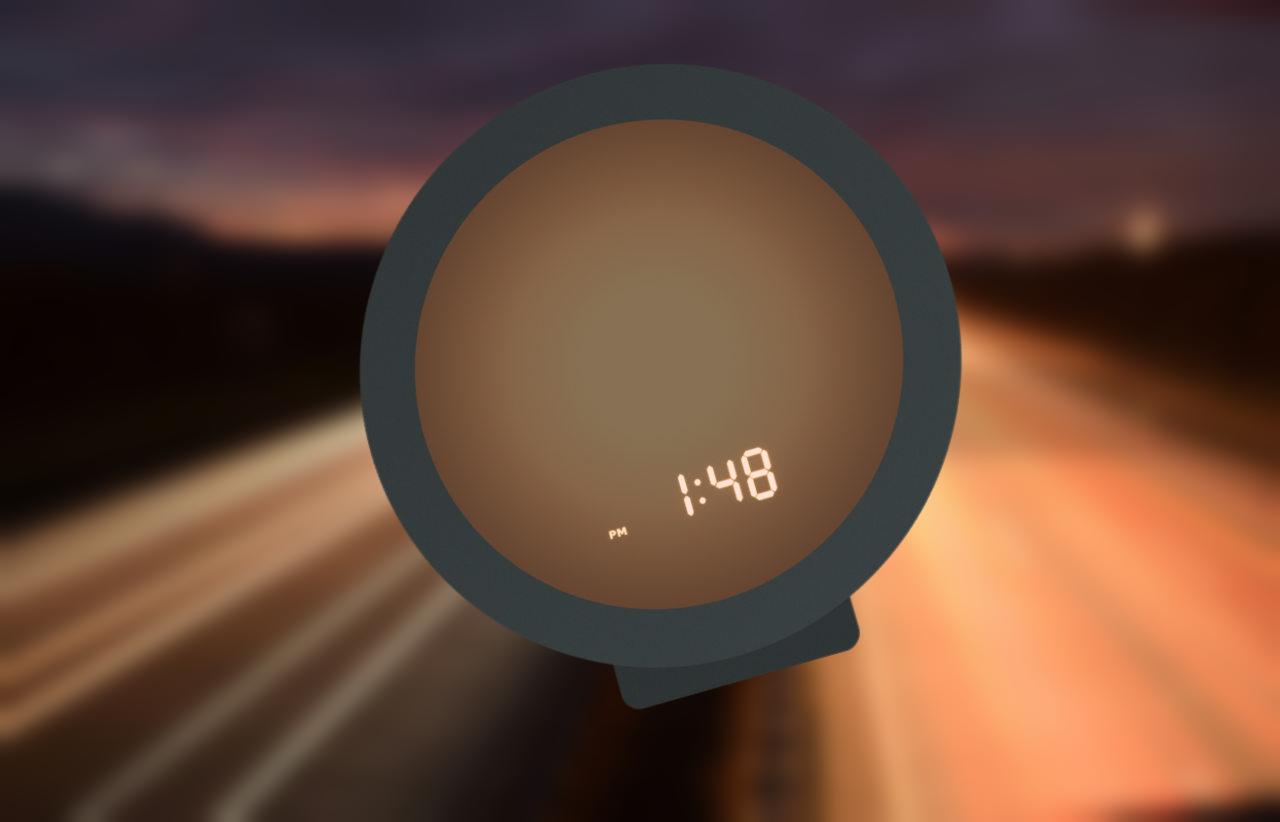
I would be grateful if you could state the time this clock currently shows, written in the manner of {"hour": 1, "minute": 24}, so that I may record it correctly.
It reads {"hour": 1, "minute": 48}
